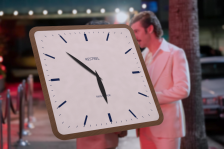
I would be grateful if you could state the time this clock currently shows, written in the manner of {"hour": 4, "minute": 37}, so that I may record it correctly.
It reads {"hour": 5, "minute": 53}
